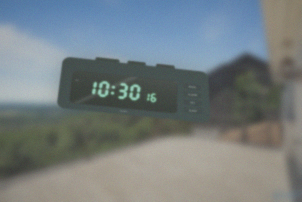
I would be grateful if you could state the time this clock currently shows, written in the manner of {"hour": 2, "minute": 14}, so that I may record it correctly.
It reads {"hour": 10, "minute": 30}
